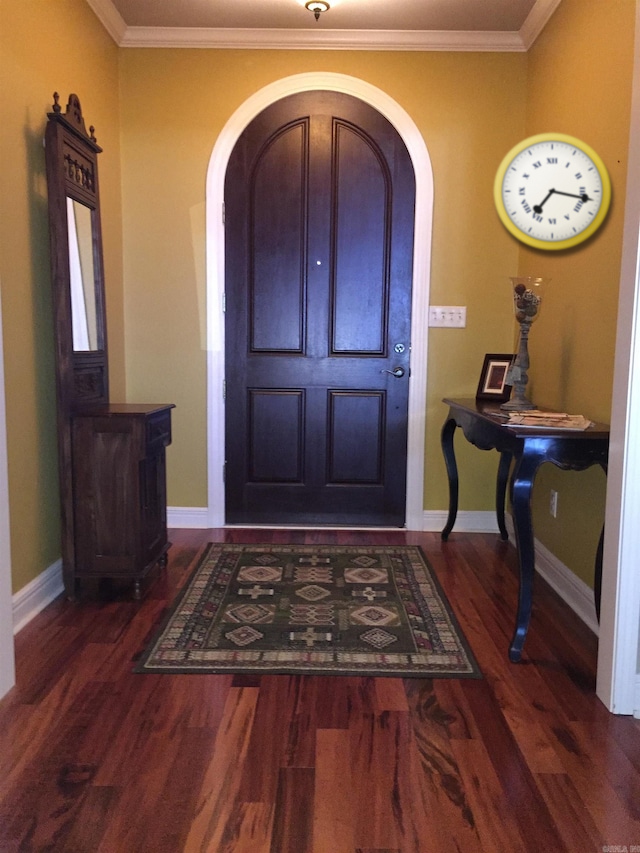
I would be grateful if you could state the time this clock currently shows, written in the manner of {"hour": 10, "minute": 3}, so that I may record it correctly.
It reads {"hour": 7, "minute": 17}
